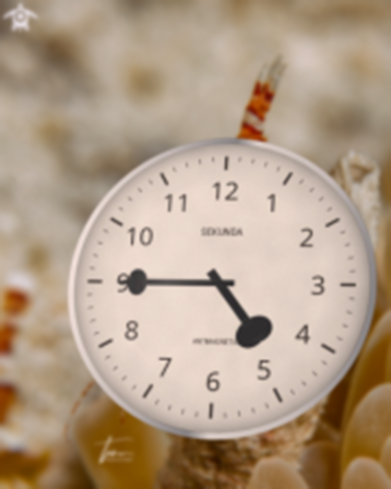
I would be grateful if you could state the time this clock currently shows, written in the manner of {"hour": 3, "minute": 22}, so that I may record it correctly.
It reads {"hour": 4, "minute": 45}
